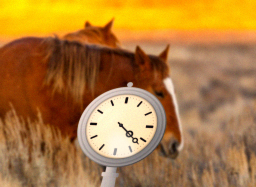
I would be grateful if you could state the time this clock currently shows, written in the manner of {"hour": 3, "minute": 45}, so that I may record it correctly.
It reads {"hour": 4, "minute": 22}
